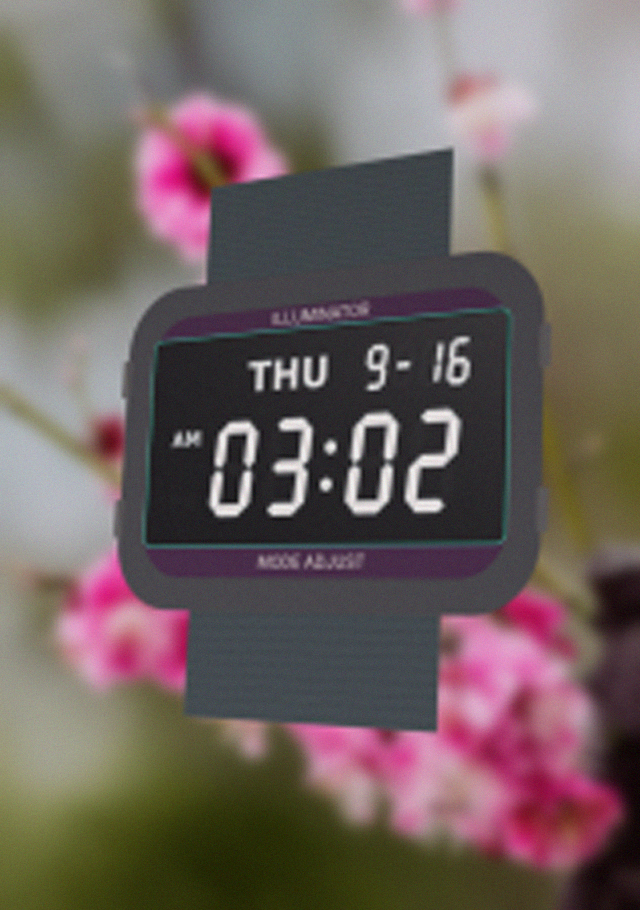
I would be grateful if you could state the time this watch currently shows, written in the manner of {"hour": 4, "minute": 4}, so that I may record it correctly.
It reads {"hour": 3, "minute": 2}
